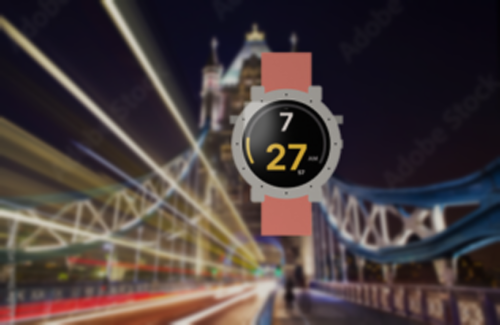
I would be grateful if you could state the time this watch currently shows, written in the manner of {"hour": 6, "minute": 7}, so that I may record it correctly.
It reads {"hour": 7, "minute": 27}
